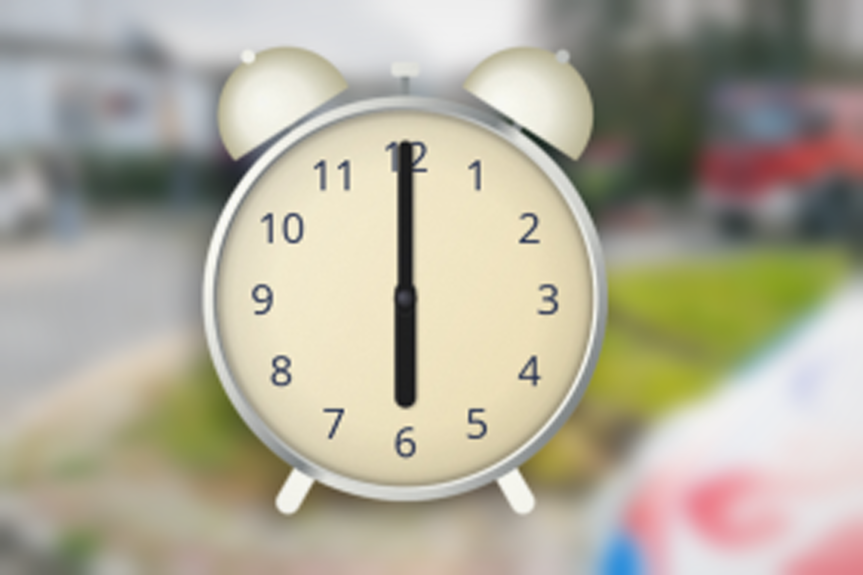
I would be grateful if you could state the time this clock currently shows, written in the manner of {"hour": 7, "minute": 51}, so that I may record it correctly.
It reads {"hour": 6, "minute": 0}
